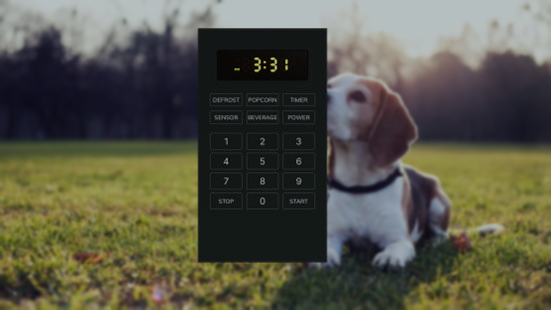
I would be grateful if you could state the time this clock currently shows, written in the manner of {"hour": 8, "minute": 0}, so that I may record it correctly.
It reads {"hour": 3, "minute": 31}
